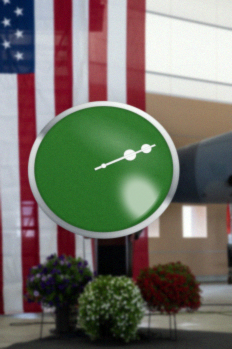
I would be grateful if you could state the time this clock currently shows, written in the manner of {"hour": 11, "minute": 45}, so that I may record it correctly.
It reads {"hour": 2, "minute": 11}
